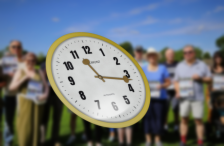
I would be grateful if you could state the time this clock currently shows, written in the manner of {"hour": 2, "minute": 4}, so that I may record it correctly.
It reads {"hour": 11, "minute": 17}
